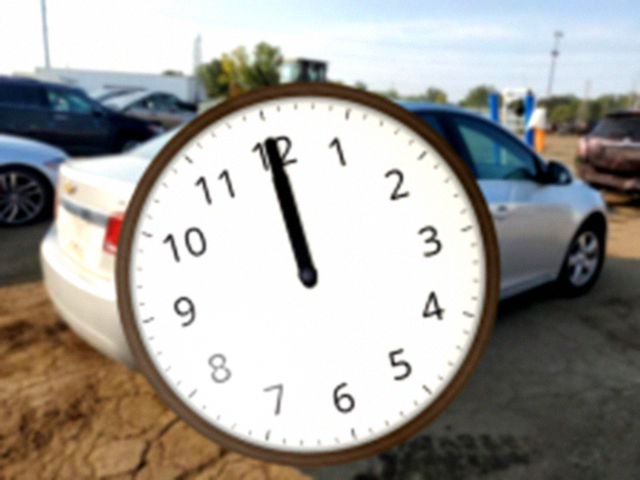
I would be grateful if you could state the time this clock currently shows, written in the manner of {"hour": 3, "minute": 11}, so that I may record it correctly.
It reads {"hour": 12, "minute": 0}
